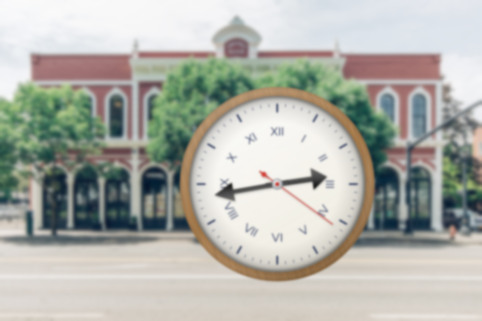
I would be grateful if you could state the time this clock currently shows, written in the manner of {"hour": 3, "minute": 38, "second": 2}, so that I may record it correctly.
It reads {"hour": 2, "minute": 43, "second": 21}
